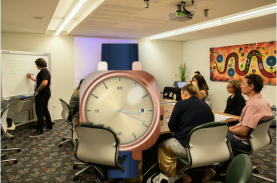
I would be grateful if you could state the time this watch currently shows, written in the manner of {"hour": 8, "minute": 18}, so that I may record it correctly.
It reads {"hour": 3, "minute": 19}
